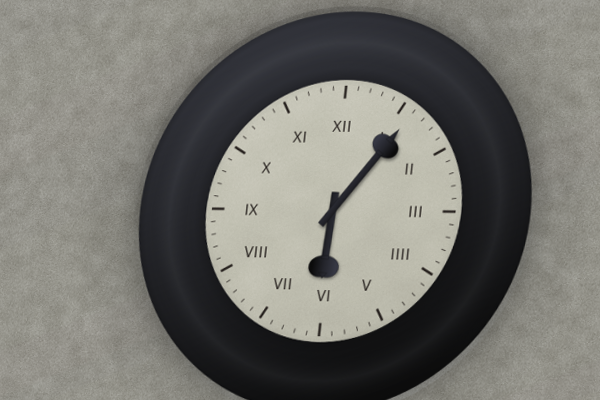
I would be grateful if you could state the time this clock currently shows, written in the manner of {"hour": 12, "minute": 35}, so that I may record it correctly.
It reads {"hour": 6, "minute": 6}
